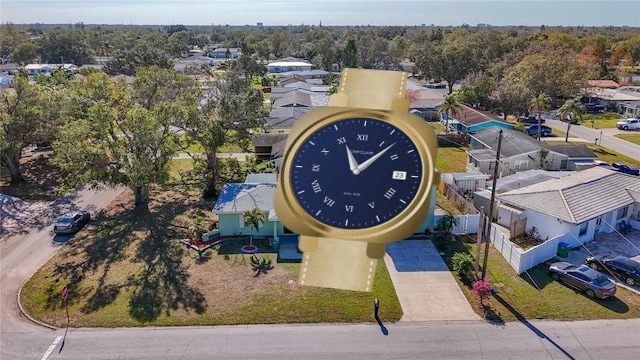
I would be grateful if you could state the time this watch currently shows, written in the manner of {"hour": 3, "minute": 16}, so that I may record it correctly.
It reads {"hour": 11, "minute": 7}
